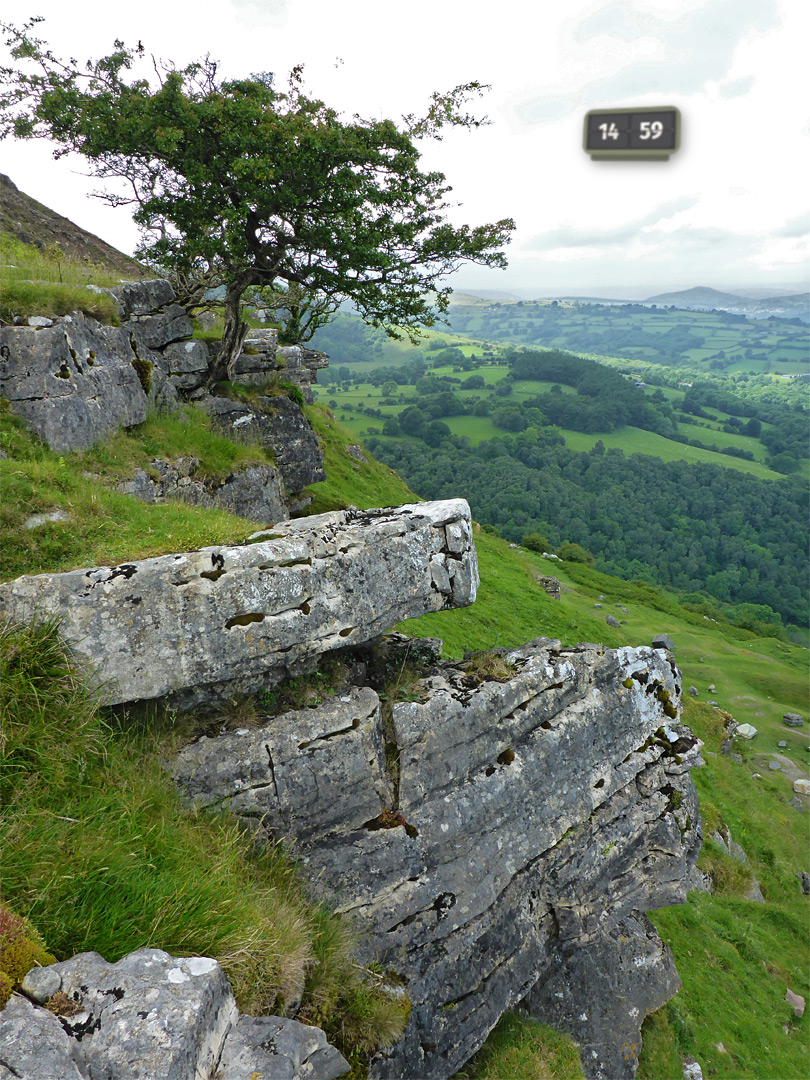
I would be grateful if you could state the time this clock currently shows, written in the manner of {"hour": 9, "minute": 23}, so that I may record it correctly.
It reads {"hour": 14, "minute": 59}
